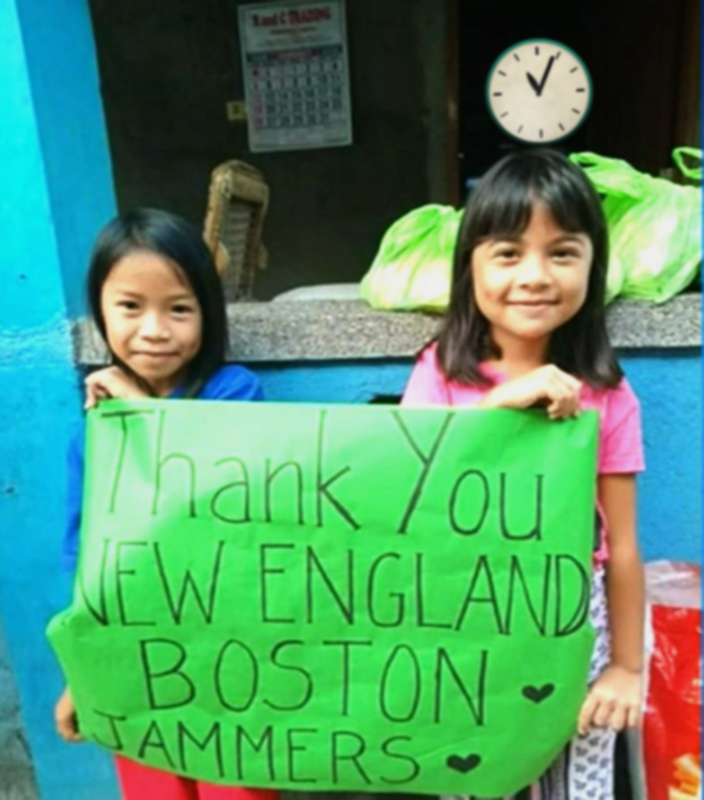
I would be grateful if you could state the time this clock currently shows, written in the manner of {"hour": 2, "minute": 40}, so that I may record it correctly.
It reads {"hour": 11, "minute": 4}
